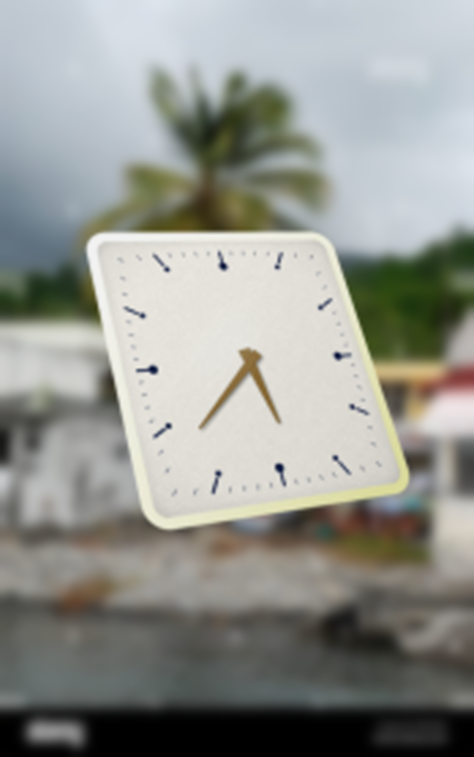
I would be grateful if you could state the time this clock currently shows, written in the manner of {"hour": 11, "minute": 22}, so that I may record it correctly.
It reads {"hour": 5, "minute": 38}
